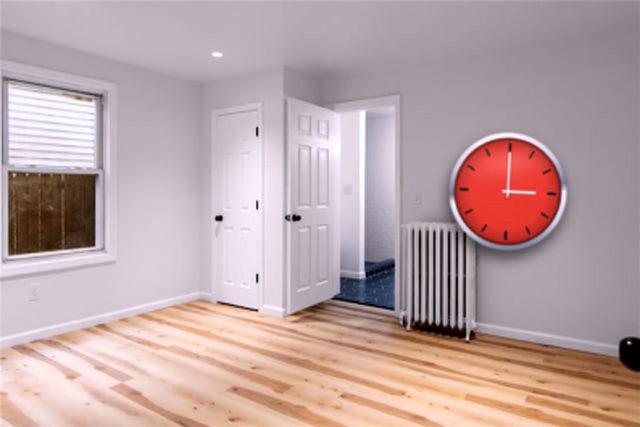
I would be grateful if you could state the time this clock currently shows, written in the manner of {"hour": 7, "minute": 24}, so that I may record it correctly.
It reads {"hour": 3, "minute": 0}
